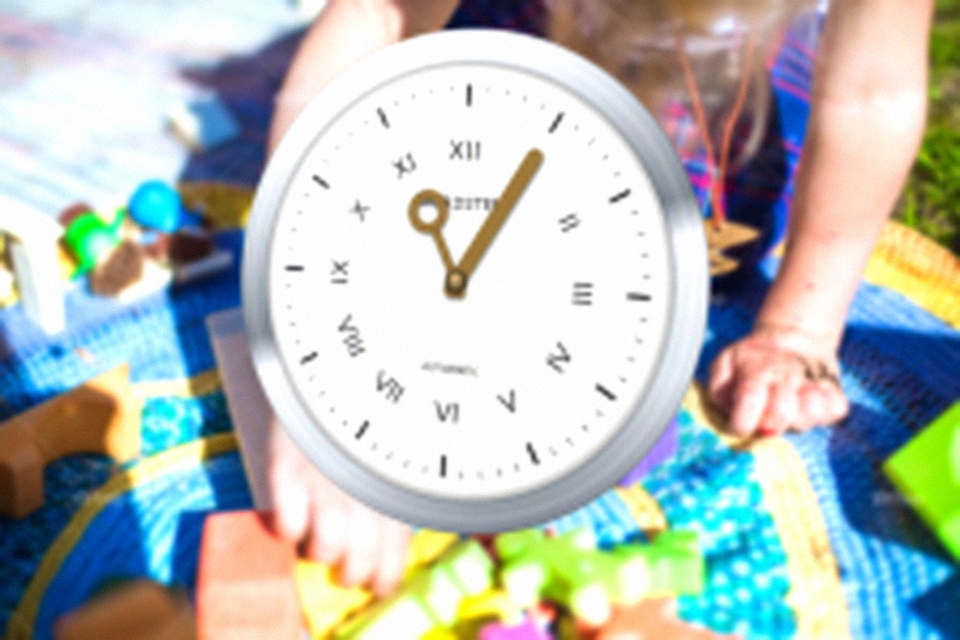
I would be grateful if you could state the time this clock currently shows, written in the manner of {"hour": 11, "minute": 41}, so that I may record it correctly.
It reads {"hour": 11, "minute": 5}
